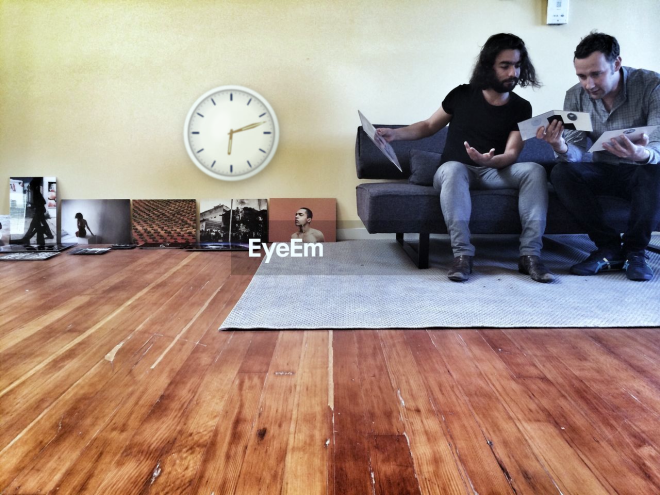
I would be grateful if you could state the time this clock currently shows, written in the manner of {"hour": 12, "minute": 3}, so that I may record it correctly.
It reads {"hour": 6, "minute": 12}
